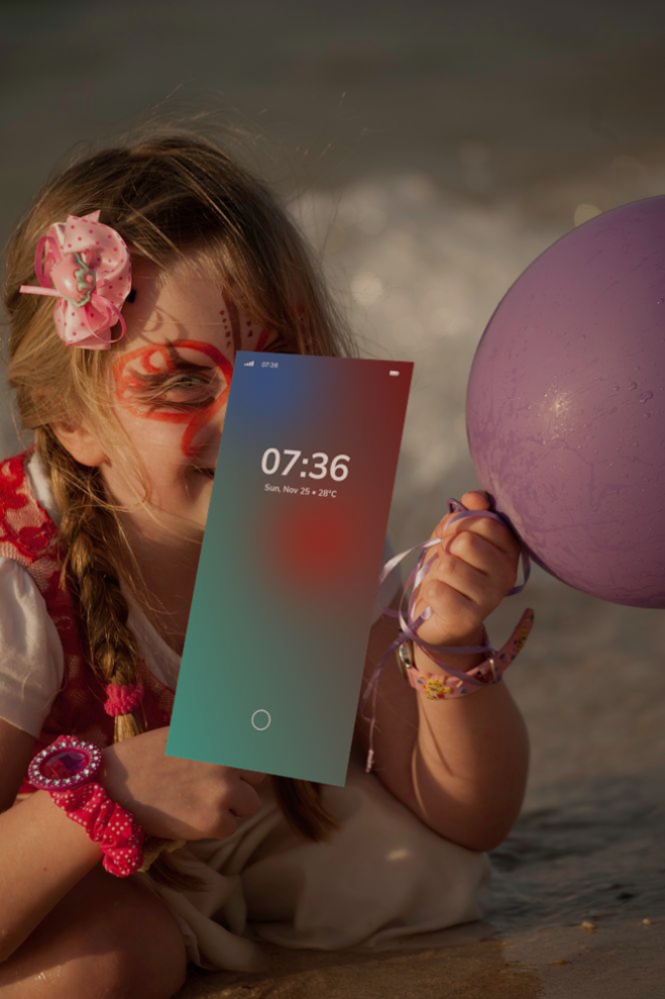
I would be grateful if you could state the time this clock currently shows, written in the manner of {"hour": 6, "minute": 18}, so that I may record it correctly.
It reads {"hour": 7, "minute": 36}
